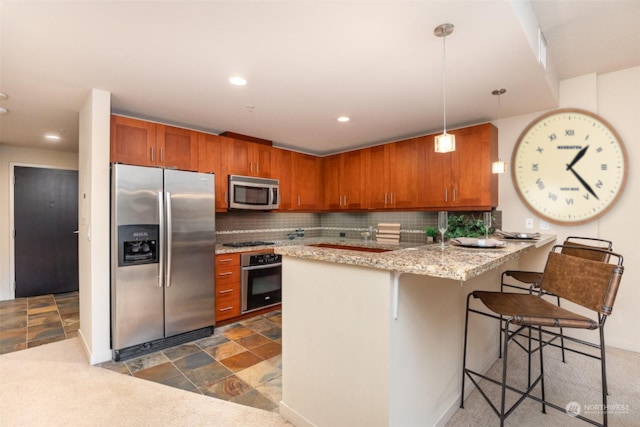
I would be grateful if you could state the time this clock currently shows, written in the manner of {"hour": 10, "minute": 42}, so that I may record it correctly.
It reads {"hour": 1, "minute": 23}
